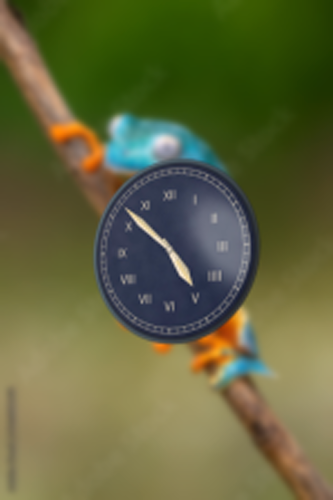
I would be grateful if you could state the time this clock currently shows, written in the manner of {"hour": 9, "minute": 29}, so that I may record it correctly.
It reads {"hour": 4, "minute": 52}
